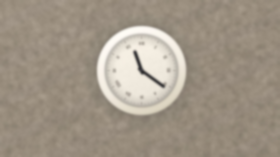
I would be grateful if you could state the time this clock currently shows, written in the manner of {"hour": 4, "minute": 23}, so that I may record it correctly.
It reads {"hour": 11, "minute": 21}
